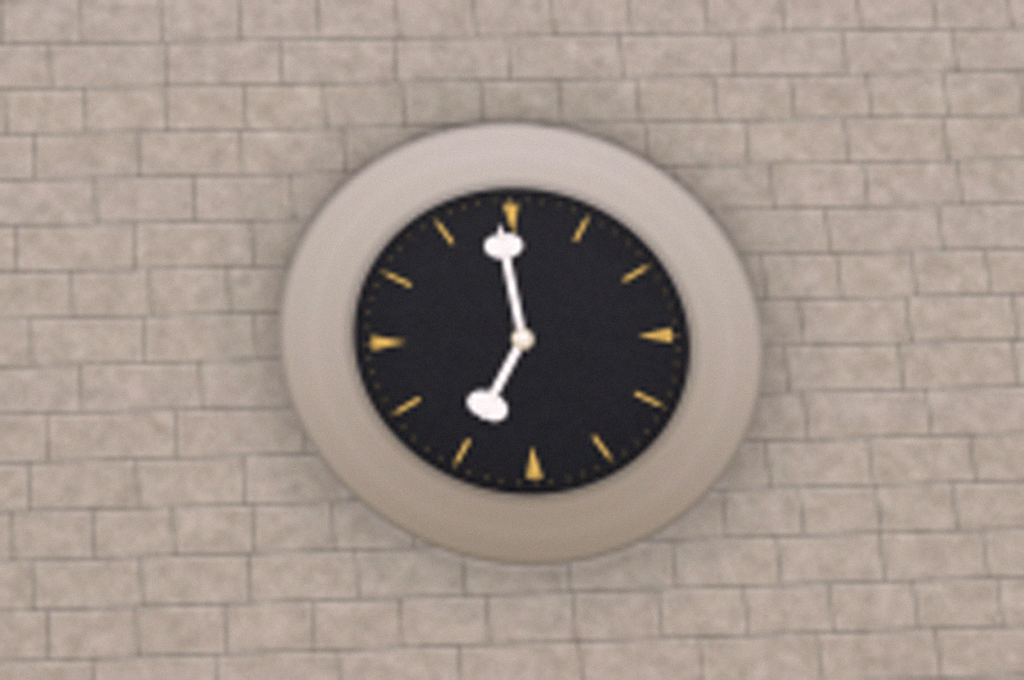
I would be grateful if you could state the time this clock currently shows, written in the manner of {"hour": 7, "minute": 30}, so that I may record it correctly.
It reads {"hour": 6, "minute": 59}
